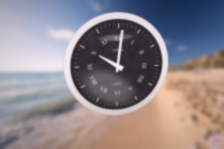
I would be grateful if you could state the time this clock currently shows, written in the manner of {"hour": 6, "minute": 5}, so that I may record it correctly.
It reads {"hour": 10, "minute": 1}
